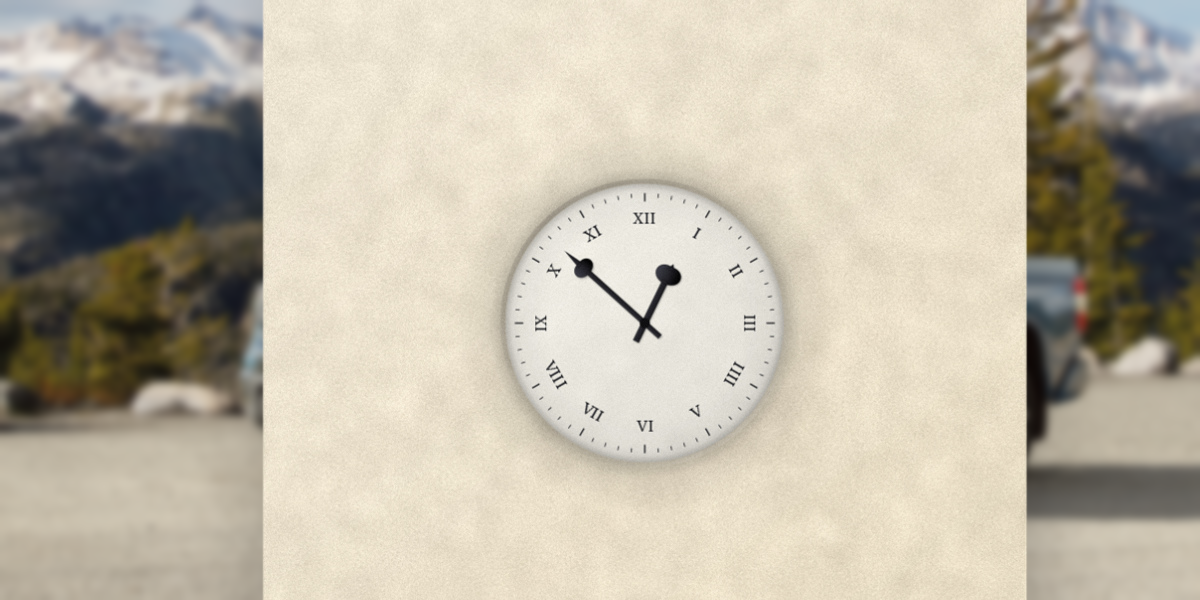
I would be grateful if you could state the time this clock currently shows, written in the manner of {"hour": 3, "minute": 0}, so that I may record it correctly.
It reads {"hour": 12, "minute": 52}
